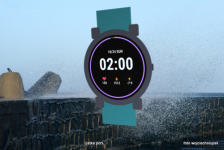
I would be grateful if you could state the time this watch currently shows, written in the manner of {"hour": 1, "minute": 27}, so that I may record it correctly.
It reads {"hour": 2, "minute": 0}
